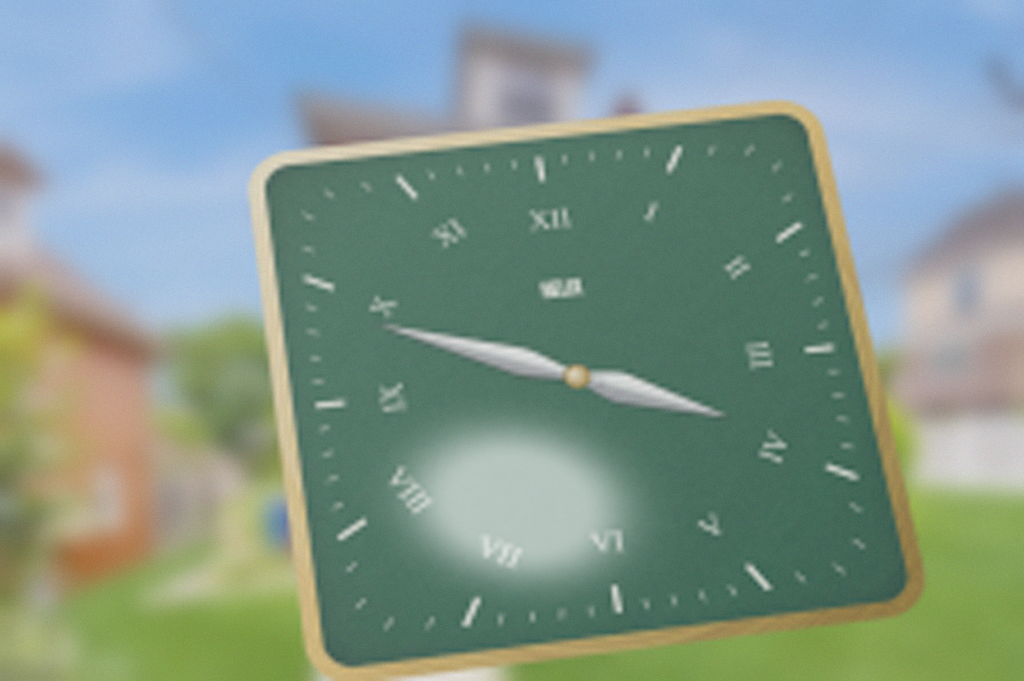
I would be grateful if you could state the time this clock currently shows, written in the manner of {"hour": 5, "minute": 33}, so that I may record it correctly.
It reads {"hour": 3, "minute": 49}
